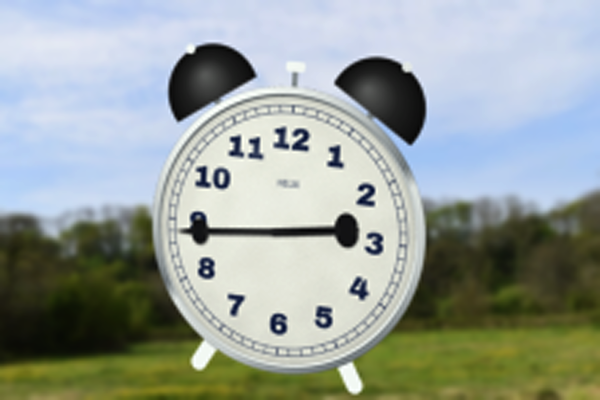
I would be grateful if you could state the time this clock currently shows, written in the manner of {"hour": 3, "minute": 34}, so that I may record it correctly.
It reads {"hour": 2, "minute": 44}
